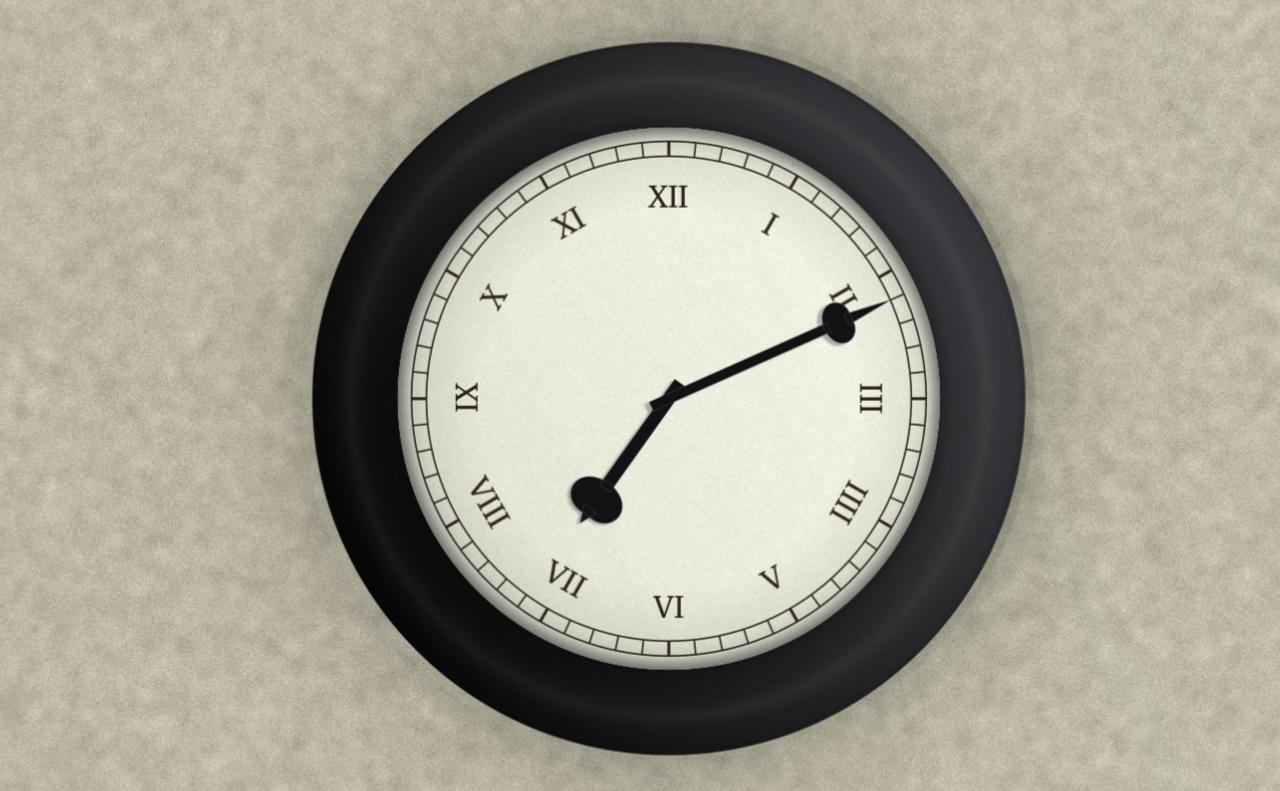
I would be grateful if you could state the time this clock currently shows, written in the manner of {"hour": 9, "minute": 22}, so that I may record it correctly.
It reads {"hour": 7, "minute": 11}
